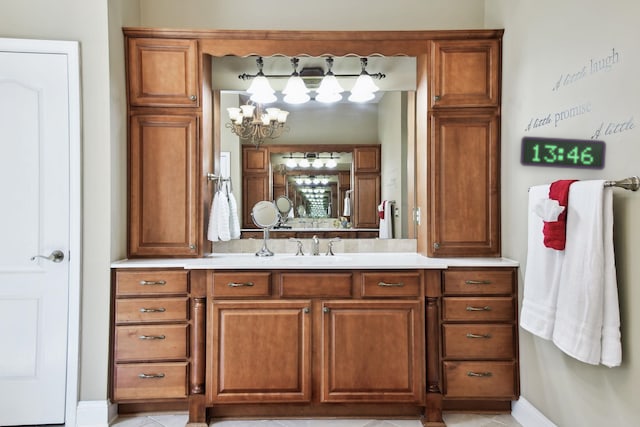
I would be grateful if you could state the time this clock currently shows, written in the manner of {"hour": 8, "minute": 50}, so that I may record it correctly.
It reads {"hour": 13, "minute": 46}
